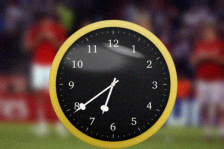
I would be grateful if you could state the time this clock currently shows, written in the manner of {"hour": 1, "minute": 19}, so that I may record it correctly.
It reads {"hour": 6, "minute": 39}
